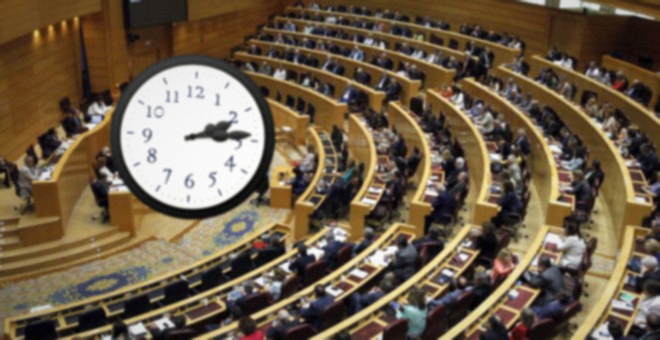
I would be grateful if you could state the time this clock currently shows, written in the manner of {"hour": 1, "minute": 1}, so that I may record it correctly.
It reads {"hour": 2, "minute": 14}
